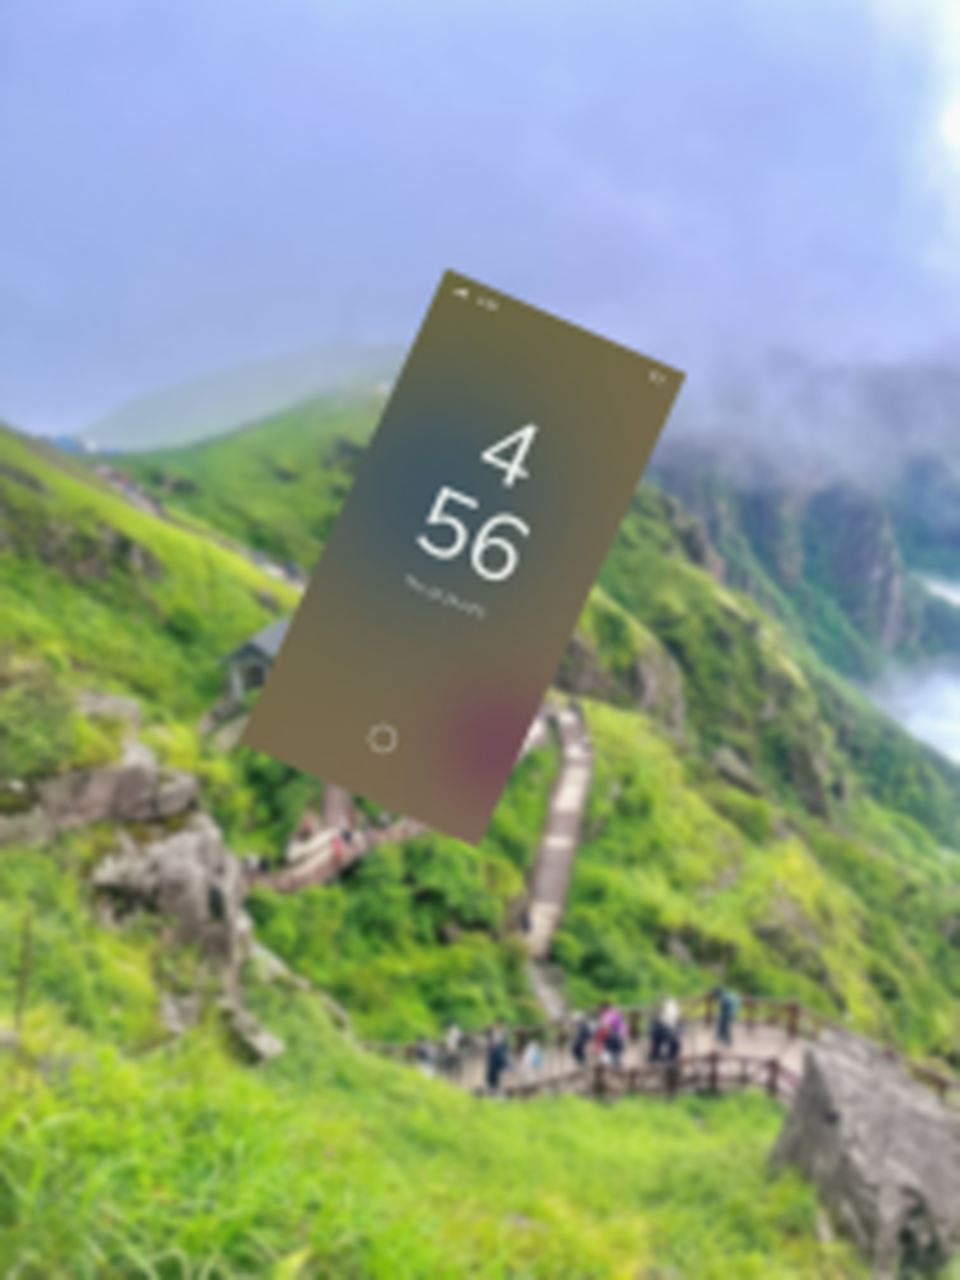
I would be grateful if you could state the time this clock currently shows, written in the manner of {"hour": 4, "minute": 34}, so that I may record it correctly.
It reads {"hour": 4, "minute": 56}
